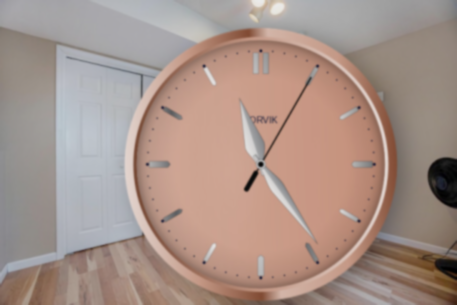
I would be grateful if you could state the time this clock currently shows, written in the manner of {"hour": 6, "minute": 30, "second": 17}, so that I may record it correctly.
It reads {"hour": 11, "minute": 24, "second": 5}
